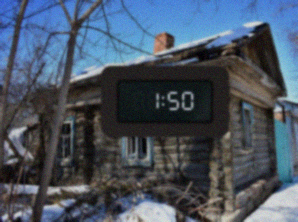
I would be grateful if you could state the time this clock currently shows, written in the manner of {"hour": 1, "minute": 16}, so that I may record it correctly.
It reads {"hour": 1, "minute": 50}
